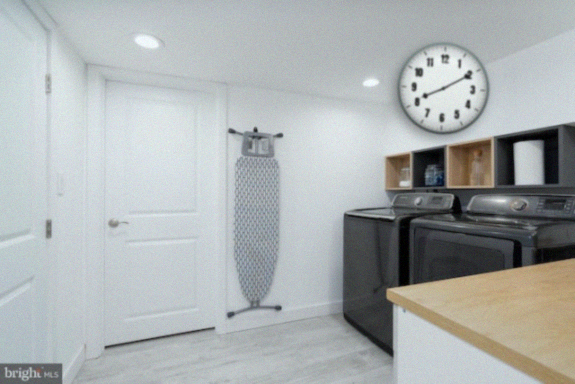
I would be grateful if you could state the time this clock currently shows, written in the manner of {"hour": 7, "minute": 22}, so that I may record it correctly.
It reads {"hour": 8, "minute": 10}
